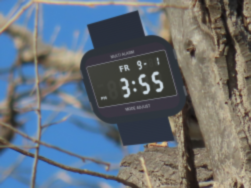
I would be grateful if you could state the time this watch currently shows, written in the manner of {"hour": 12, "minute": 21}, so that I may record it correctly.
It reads {"hour": 3, "minute": 55}
